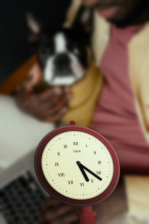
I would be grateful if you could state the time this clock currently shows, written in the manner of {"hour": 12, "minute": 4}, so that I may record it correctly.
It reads {"hour": 5, "minute": 22}
